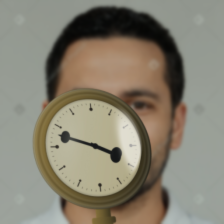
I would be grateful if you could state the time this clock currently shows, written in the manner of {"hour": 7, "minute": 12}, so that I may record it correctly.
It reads {"hour": 3, "minute": 48}
